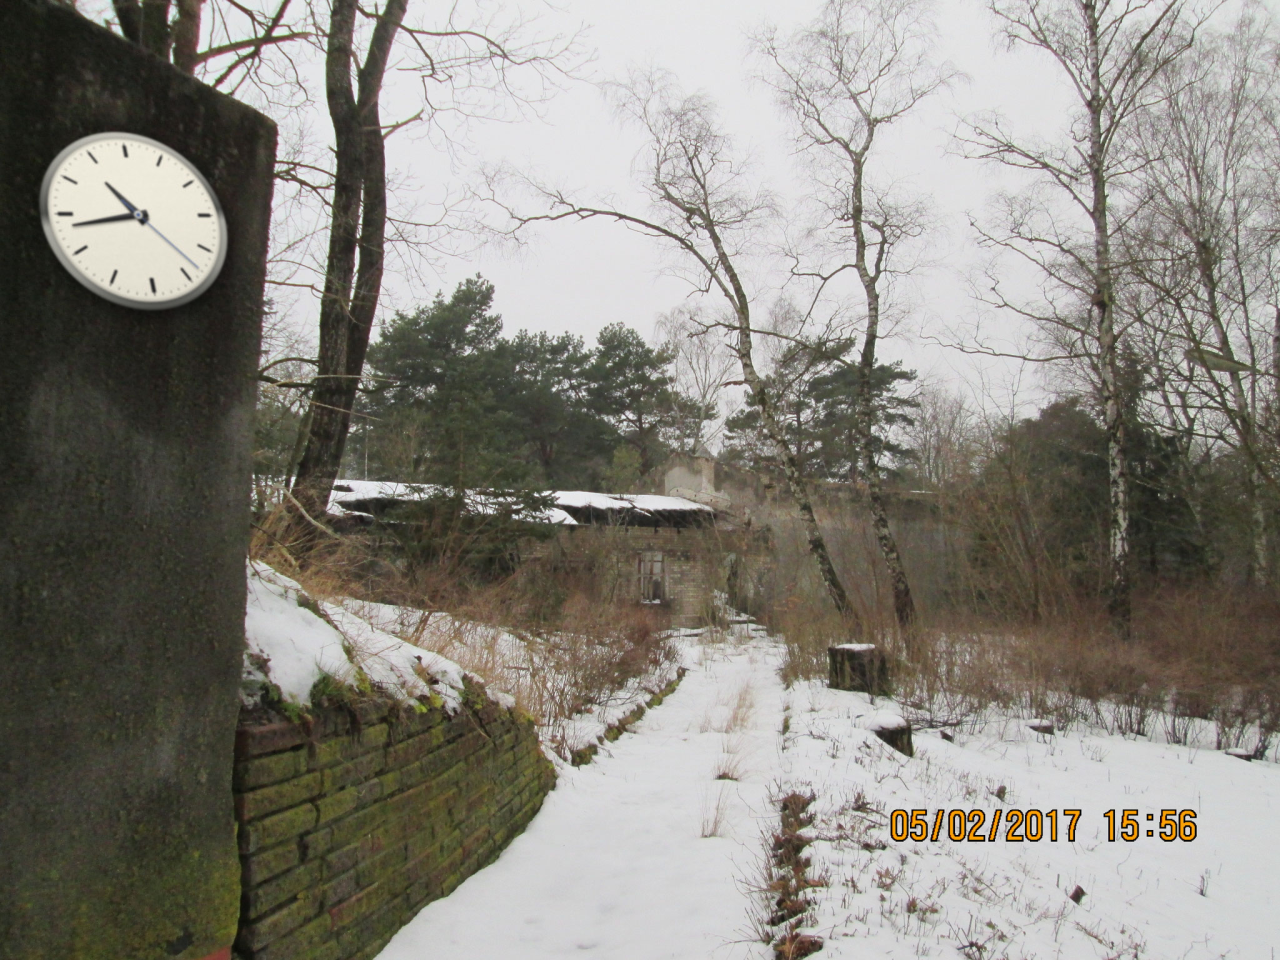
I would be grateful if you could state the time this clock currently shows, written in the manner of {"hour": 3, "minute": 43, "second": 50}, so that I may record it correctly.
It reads {"hour": 10, "minute": 43, "second": 23}
